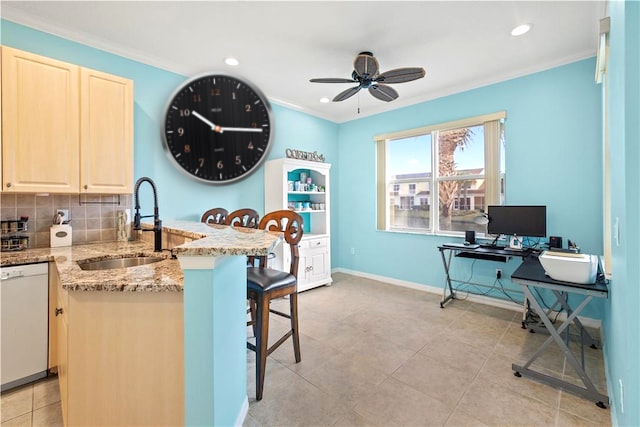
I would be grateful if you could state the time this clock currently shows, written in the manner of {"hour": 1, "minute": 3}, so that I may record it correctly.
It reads {"hour": 10, "minute": 16}
